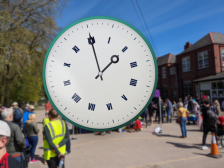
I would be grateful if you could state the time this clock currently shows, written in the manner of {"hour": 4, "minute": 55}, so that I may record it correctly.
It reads {"hour": 2, "minute": 0}
